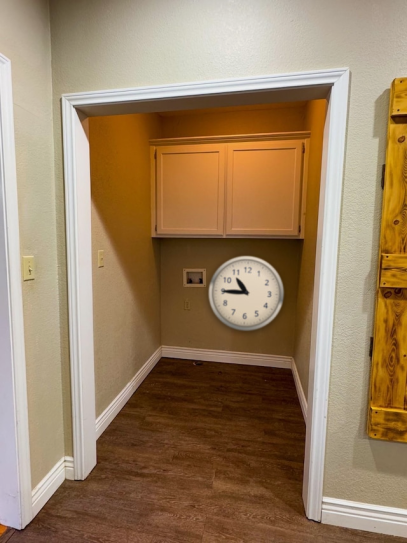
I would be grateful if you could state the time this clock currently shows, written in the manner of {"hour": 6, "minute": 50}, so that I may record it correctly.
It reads {"hour": 10, "minute": 45}
